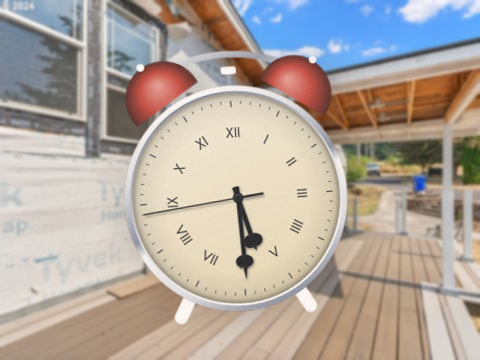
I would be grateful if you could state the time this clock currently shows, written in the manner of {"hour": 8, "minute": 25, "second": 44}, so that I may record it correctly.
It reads {"hour": 5, "minute": 29, "second": 44}
